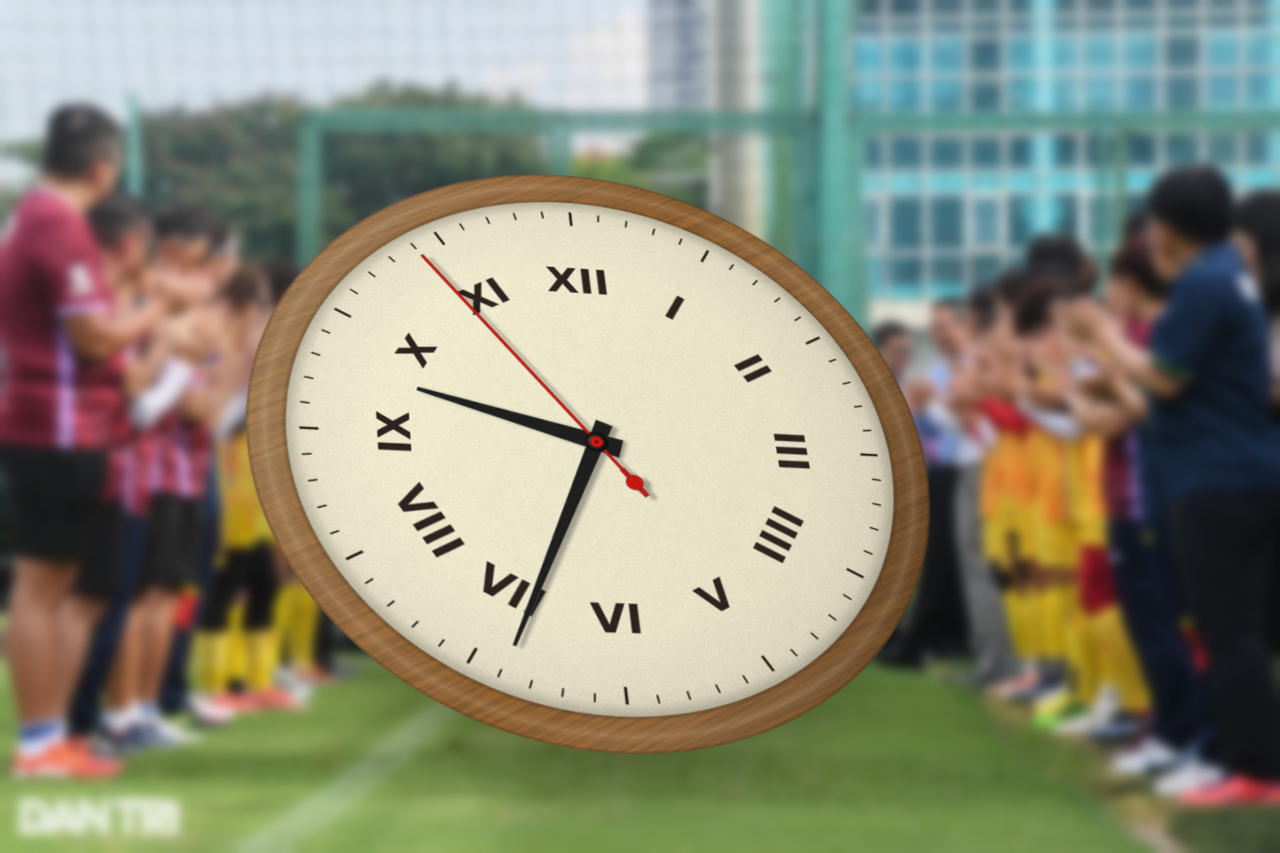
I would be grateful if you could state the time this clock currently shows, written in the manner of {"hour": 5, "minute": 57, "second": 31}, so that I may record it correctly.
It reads {"hour": 9, "minute": 33, "second": 54}
